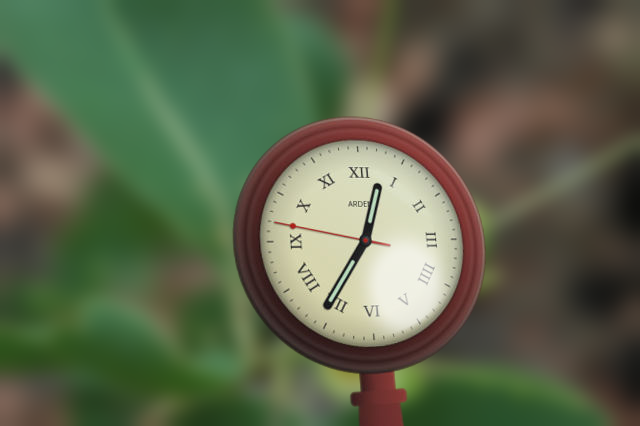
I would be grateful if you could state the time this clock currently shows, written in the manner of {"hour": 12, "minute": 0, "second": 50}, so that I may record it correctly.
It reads {"hour": 12, "minute": 35, "second": 47}
